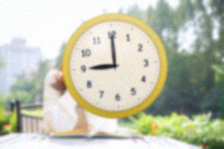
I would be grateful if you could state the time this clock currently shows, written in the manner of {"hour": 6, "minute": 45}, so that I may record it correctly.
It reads {"hour": 9, "minute": 0}
